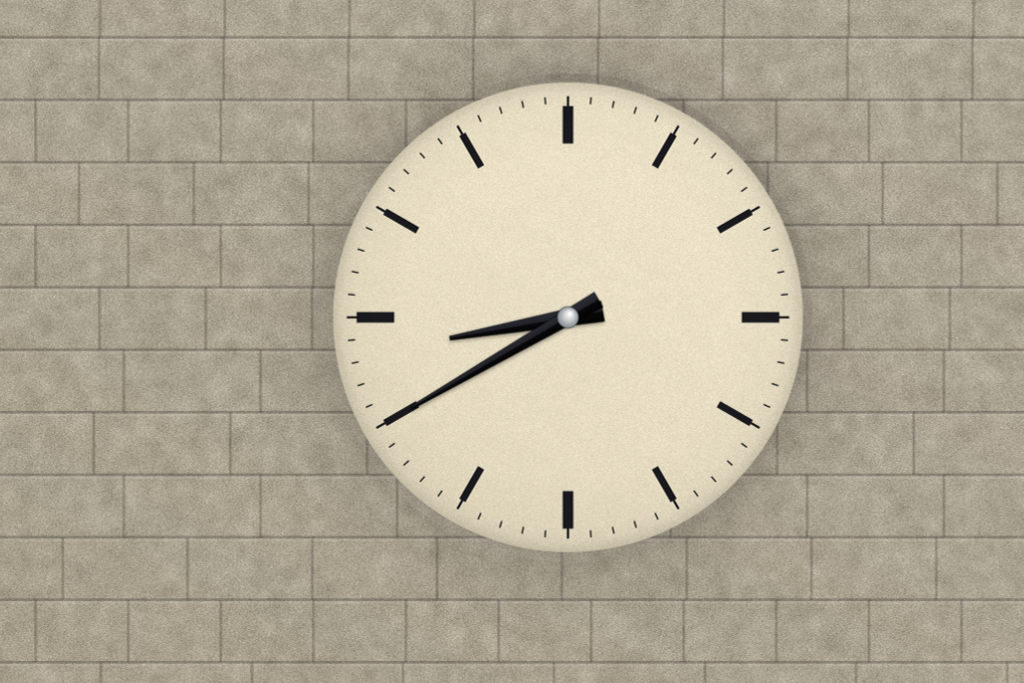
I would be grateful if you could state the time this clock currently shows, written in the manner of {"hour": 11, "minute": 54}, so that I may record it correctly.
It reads {"hour": 8, "minute": 40}
